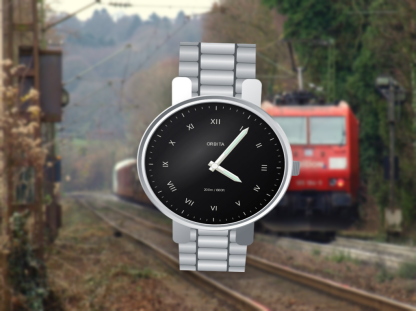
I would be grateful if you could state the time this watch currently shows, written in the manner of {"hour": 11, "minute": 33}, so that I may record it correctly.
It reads {"hour": 4, "minute": 6}
